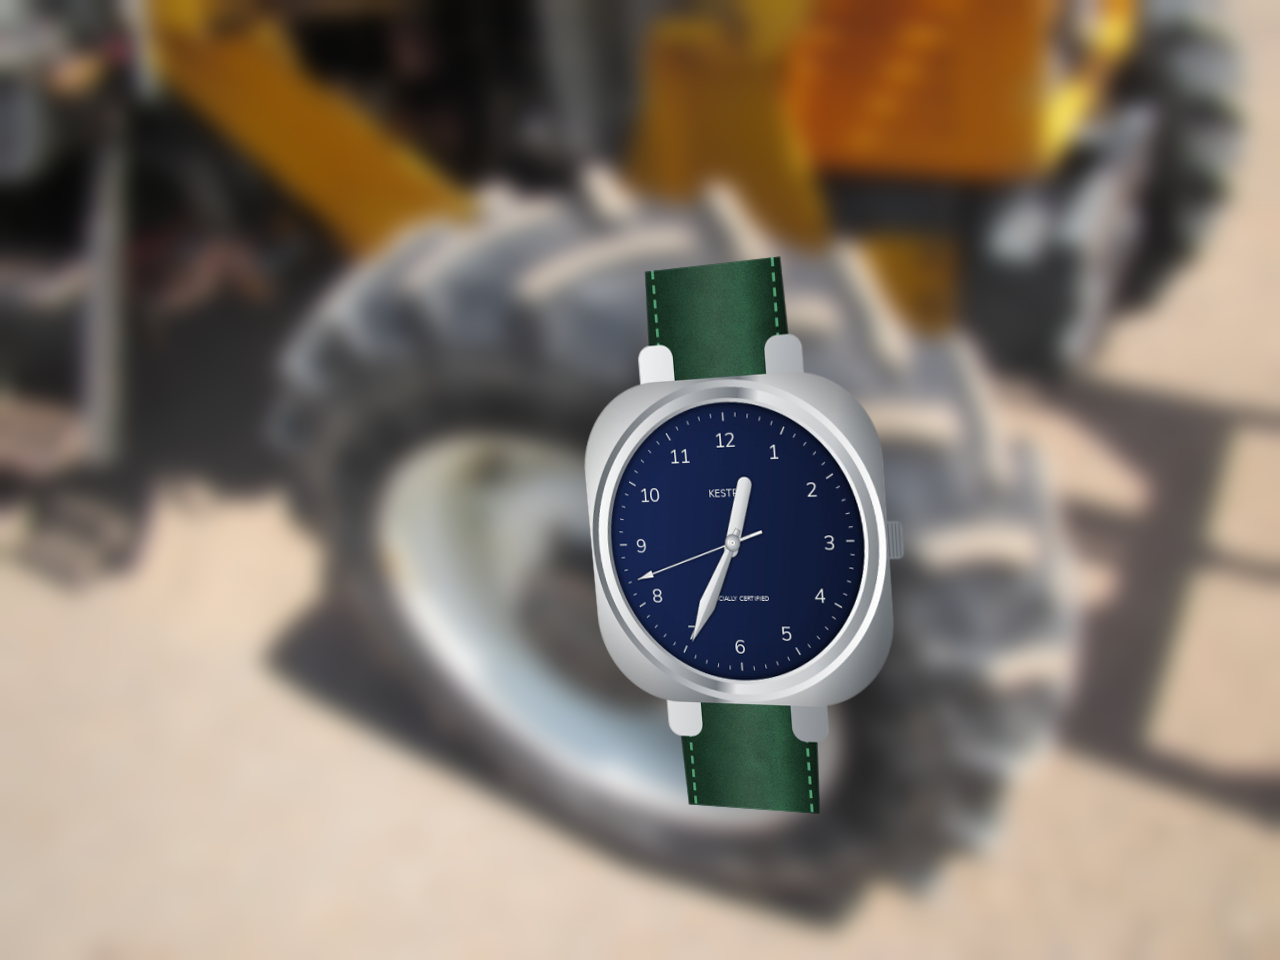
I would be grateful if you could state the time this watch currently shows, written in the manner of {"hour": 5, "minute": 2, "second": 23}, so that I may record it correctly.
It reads {"hour": 12, "minute": 34, "second": 42}
